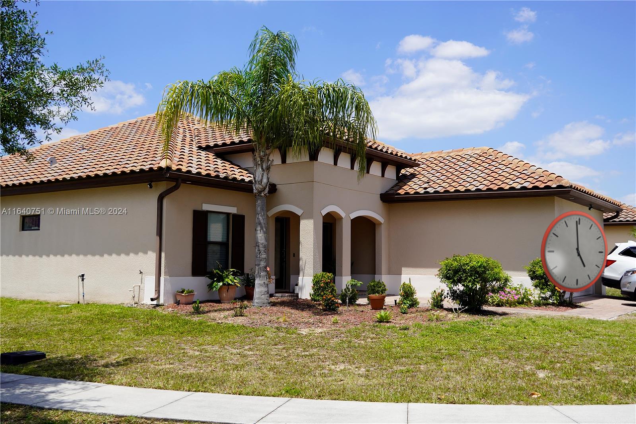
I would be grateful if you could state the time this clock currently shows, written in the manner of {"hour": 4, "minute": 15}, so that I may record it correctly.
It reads {"hour": 4, "minute": 59}
